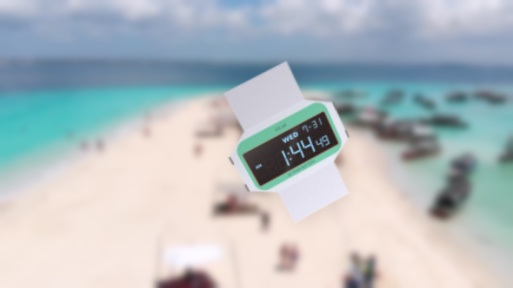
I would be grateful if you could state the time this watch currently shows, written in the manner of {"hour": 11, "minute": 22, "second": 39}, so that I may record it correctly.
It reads {"hour": 1, "minute": 44, "second": 49}
